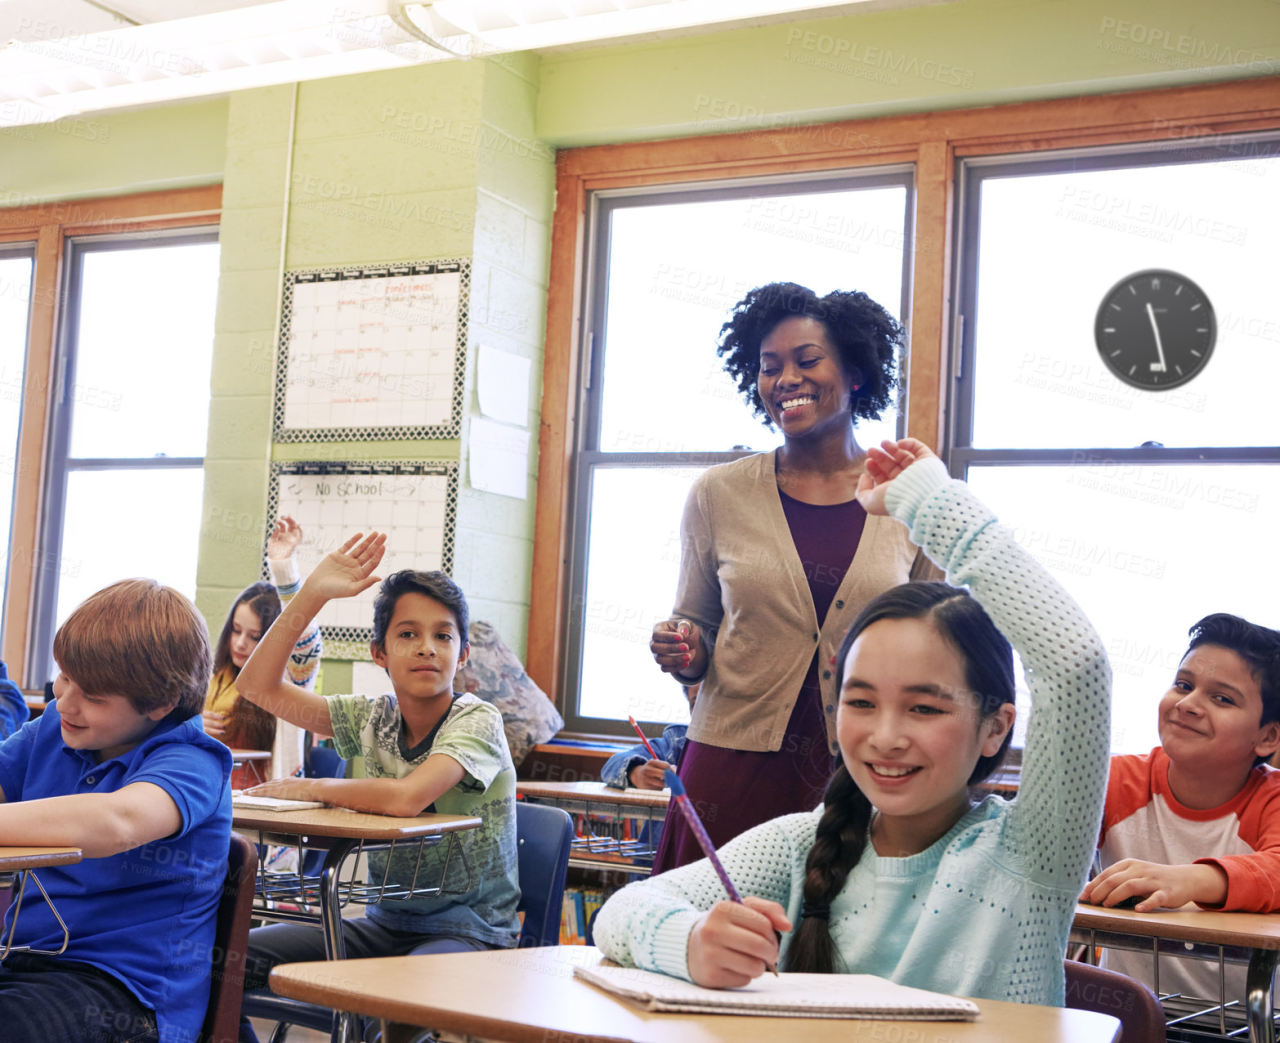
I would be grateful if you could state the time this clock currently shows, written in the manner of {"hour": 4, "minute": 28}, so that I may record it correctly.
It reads {"hour": 11, "minute": 28}
